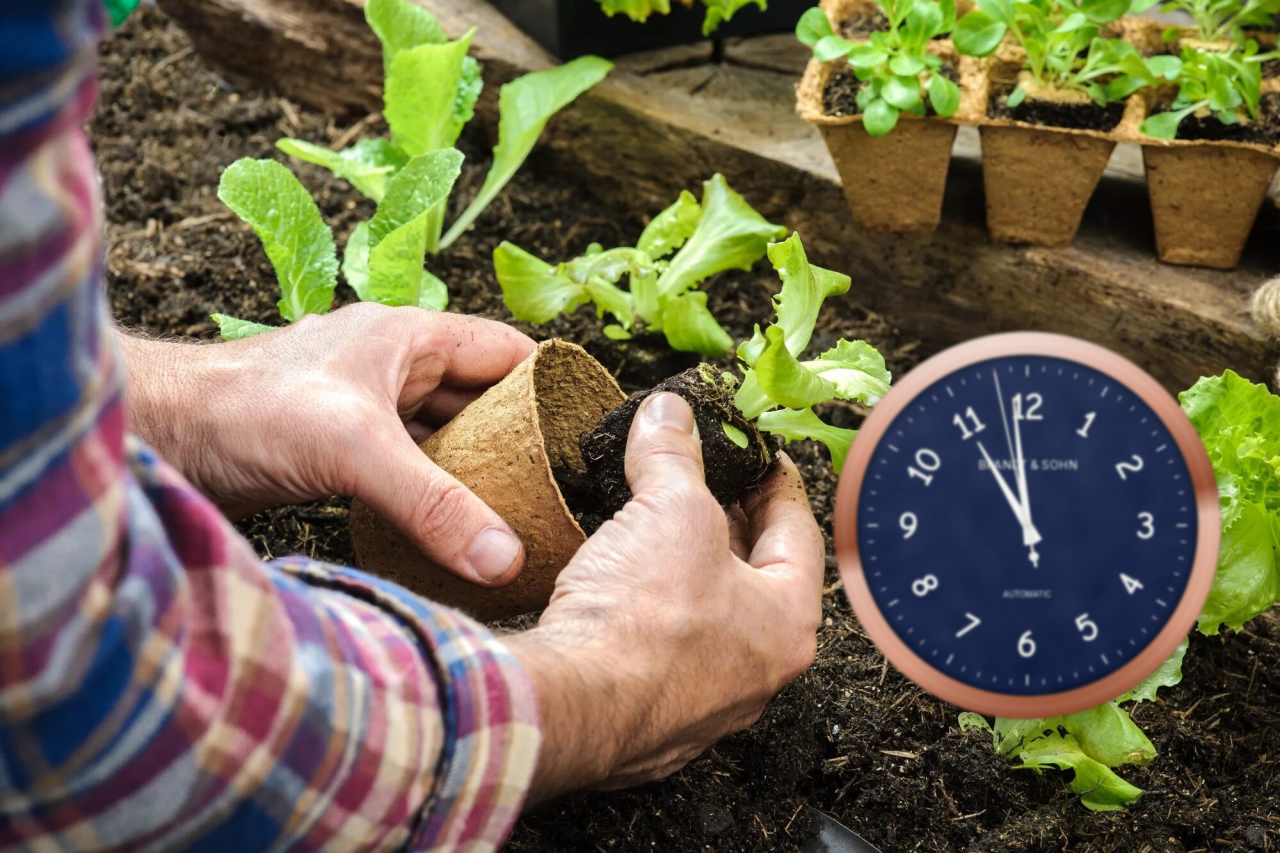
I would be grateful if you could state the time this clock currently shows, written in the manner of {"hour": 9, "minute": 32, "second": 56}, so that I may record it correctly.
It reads {"hour": 10, "minute": 58, "second": 58}
